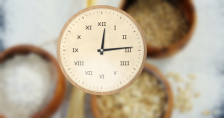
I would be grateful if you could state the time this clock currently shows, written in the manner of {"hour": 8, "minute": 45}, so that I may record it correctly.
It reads {"hour": 12, "minute": 14}
